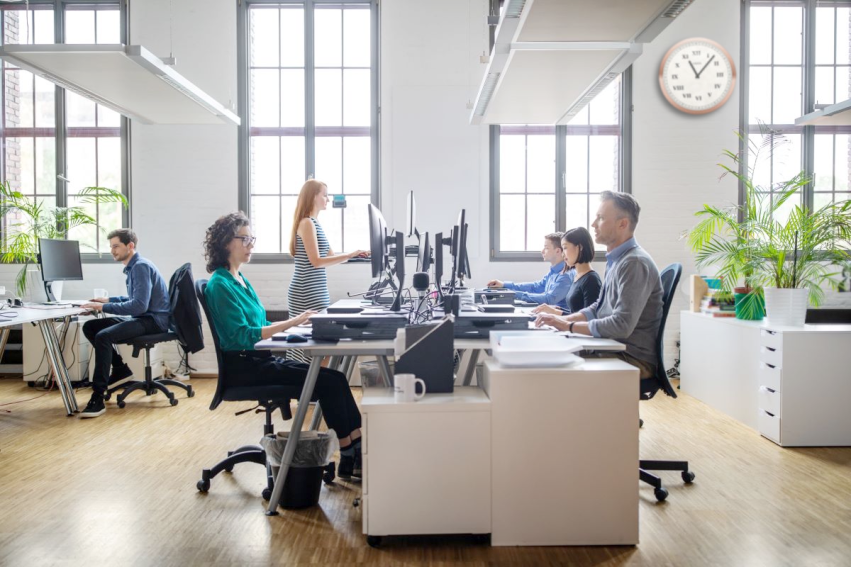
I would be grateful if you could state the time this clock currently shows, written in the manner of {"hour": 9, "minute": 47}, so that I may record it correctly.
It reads {"hour": 11, "minute": 7}
